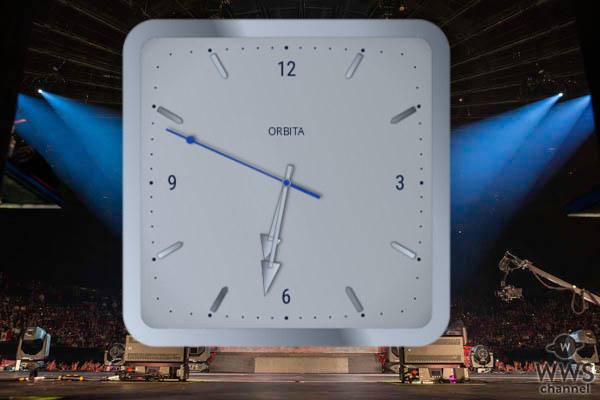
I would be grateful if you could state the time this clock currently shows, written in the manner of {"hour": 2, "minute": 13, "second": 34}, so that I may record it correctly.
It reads {"hour": 6, "minute": 31, "second": 49}
